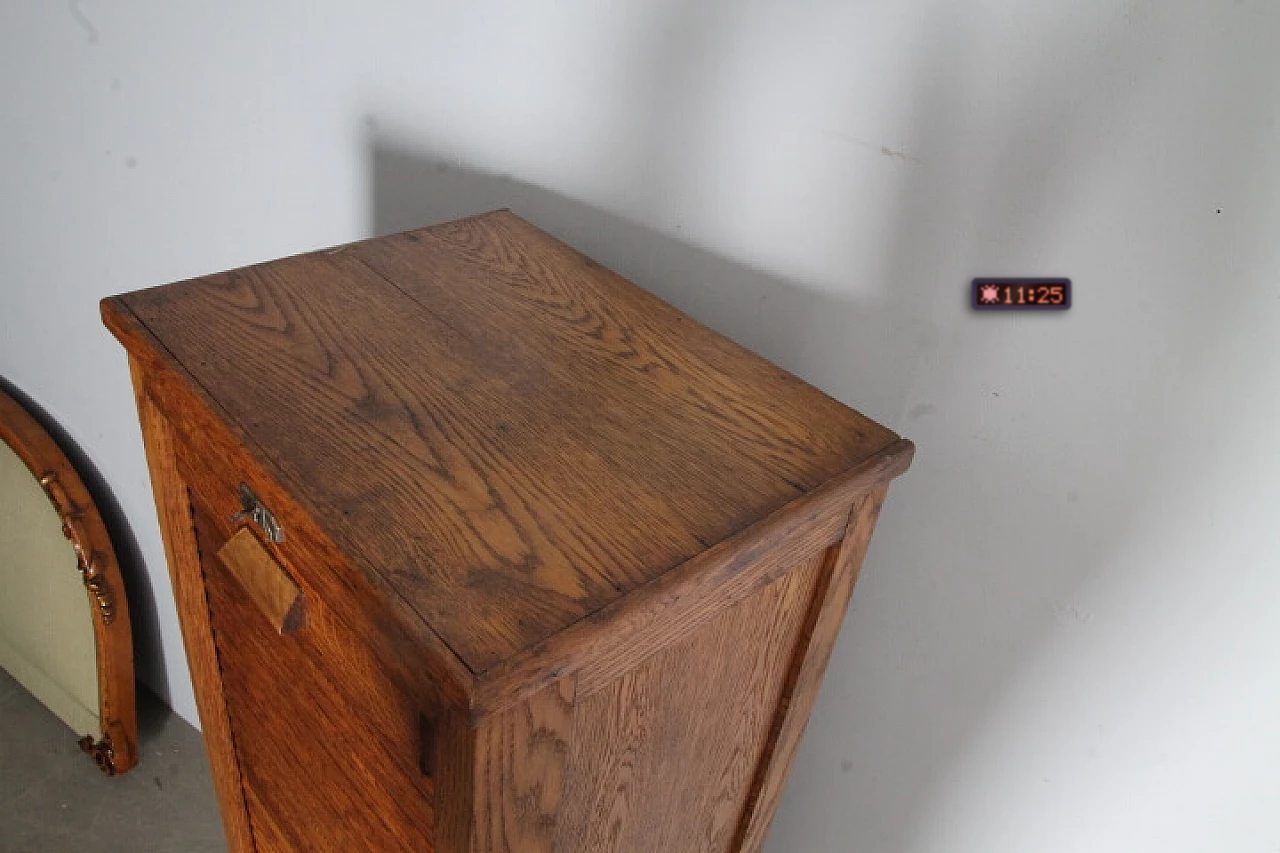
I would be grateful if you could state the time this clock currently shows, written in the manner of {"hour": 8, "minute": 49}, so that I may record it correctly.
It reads {"hour": 11, "minute": 25}
